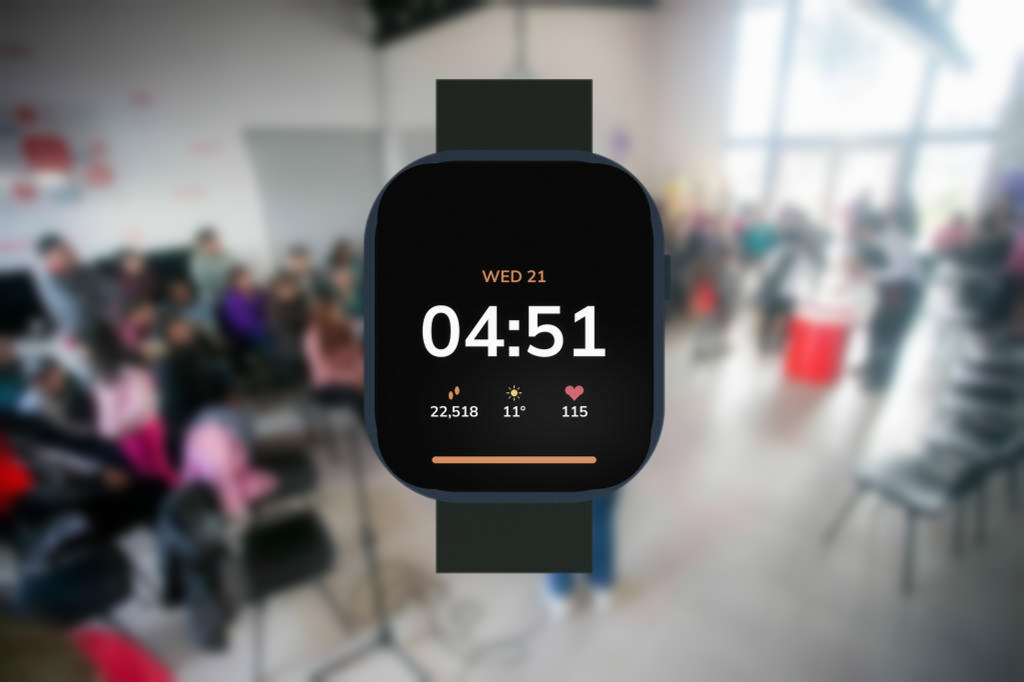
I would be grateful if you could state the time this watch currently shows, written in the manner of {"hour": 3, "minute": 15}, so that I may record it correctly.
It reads {"hour": 4, "minute": 51}
